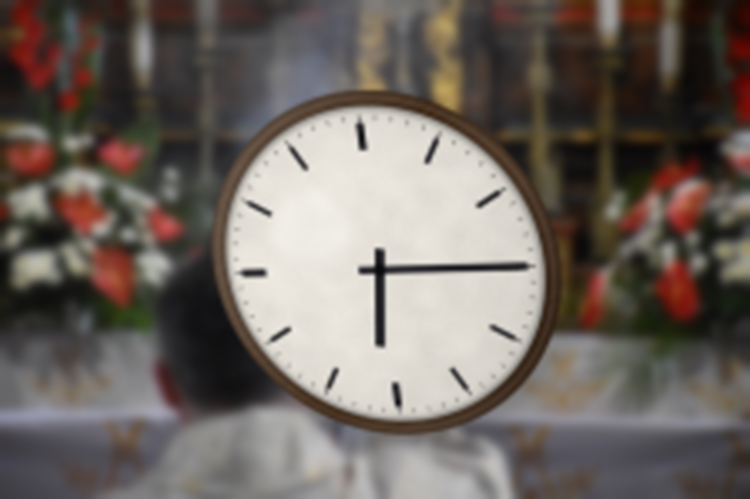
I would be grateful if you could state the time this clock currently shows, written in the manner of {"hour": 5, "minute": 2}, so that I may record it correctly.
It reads {"hour": 6, "minute": 15}
